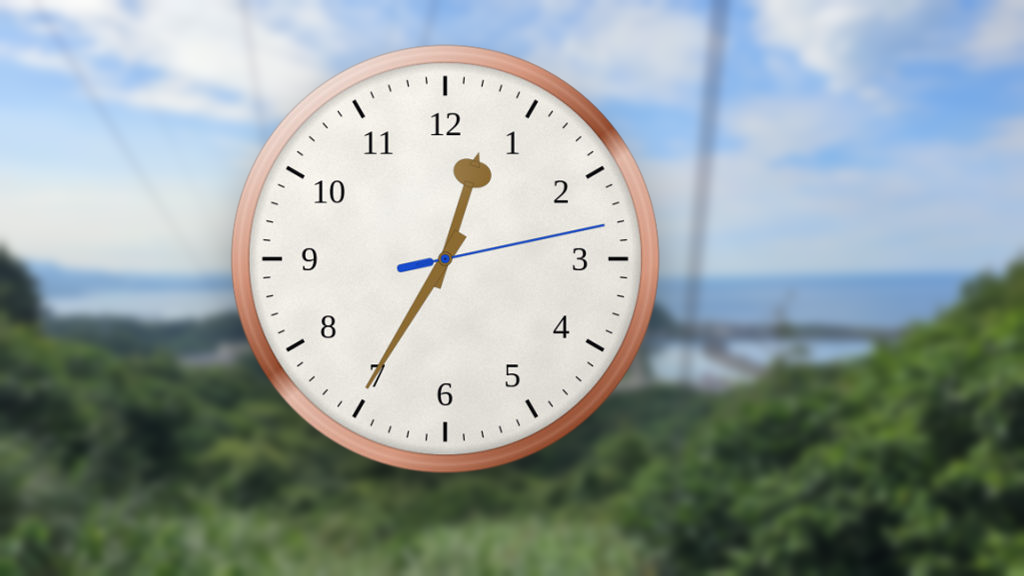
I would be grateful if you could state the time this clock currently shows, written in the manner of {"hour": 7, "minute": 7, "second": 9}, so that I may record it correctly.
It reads {"hour": 12, "minute": 35, "second": 13}
